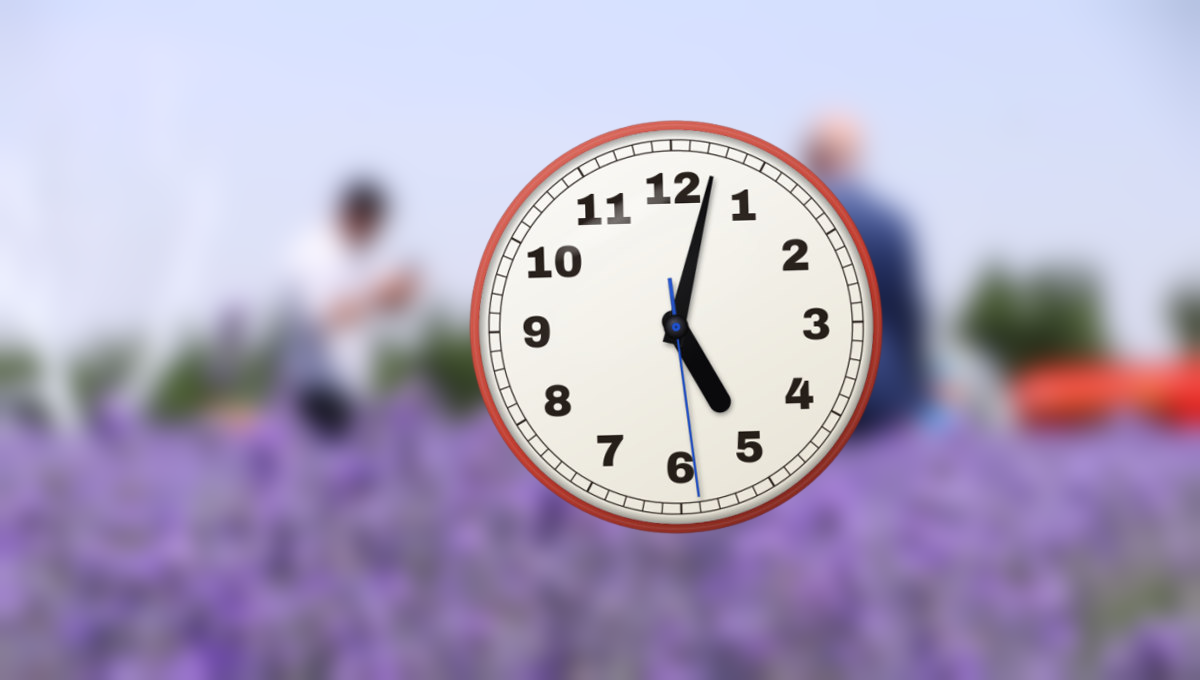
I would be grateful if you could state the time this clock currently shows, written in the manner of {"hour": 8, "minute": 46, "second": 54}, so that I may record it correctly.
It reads {"hour": 5, "minute": 2, "second": 29}
